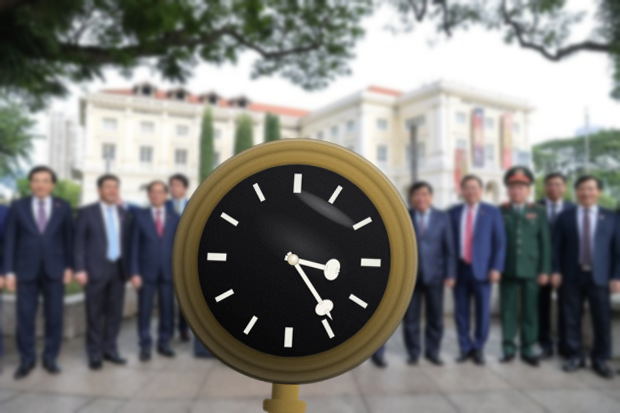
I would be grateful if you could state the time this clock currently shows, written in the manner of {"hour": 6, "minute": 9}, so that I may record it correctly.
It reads {"hour": 3, "minute": 24}
